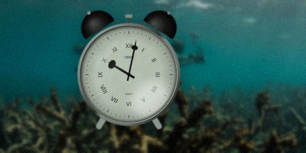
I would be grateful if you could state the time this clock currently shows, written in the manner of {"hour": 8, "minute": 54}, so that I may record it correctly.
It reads {"hour": 10, "minute": 2}
